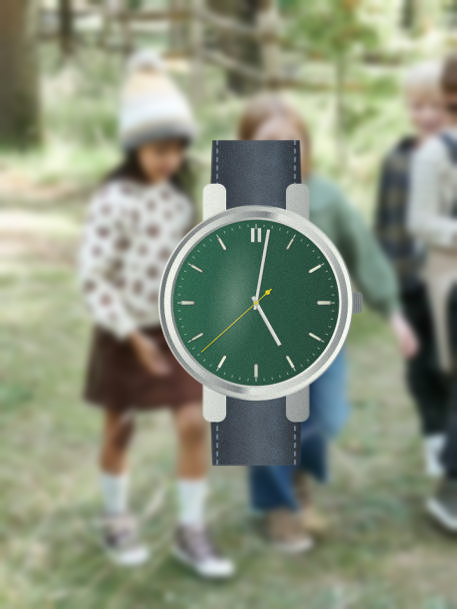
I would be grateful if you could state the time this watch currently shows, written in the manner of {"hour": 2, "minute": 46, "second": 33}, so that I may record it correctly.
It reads {"hour": 5, "minute": 1, "second": 38}
